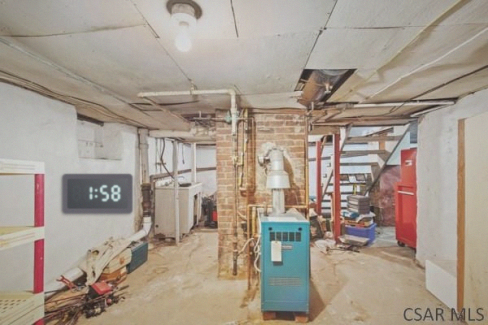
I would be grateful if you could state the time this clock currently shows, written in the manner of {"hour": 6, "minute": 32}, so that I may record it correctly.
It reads {"hour": 1, "minute": 58}
